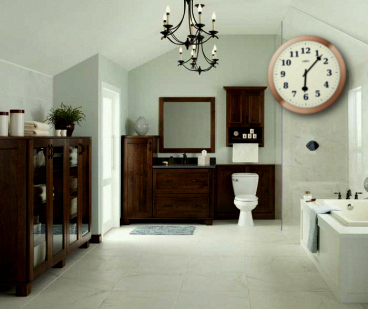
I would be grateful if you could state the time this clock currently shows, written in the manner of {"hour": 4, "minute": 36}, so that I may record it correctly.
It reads {"hour": 6, "minute": 7}
